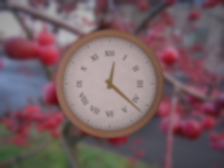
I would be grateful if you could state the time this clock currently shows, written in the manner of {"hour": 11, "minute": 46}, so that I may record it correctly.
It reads {"hour": 12, "minute": 22}
